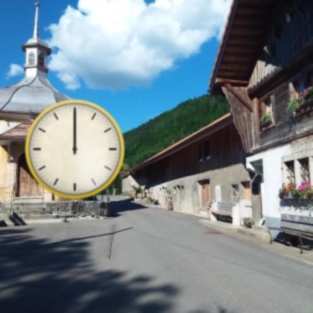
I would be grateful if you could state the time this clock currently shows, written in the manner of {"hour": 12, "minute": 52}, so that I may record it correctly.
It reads {"hour": 12, "minute": 0}
